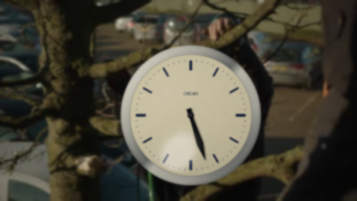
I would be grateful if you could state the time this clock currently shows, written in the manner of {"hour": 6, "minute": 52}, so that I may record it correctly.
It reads {"hour": 5, "minute": 27}
